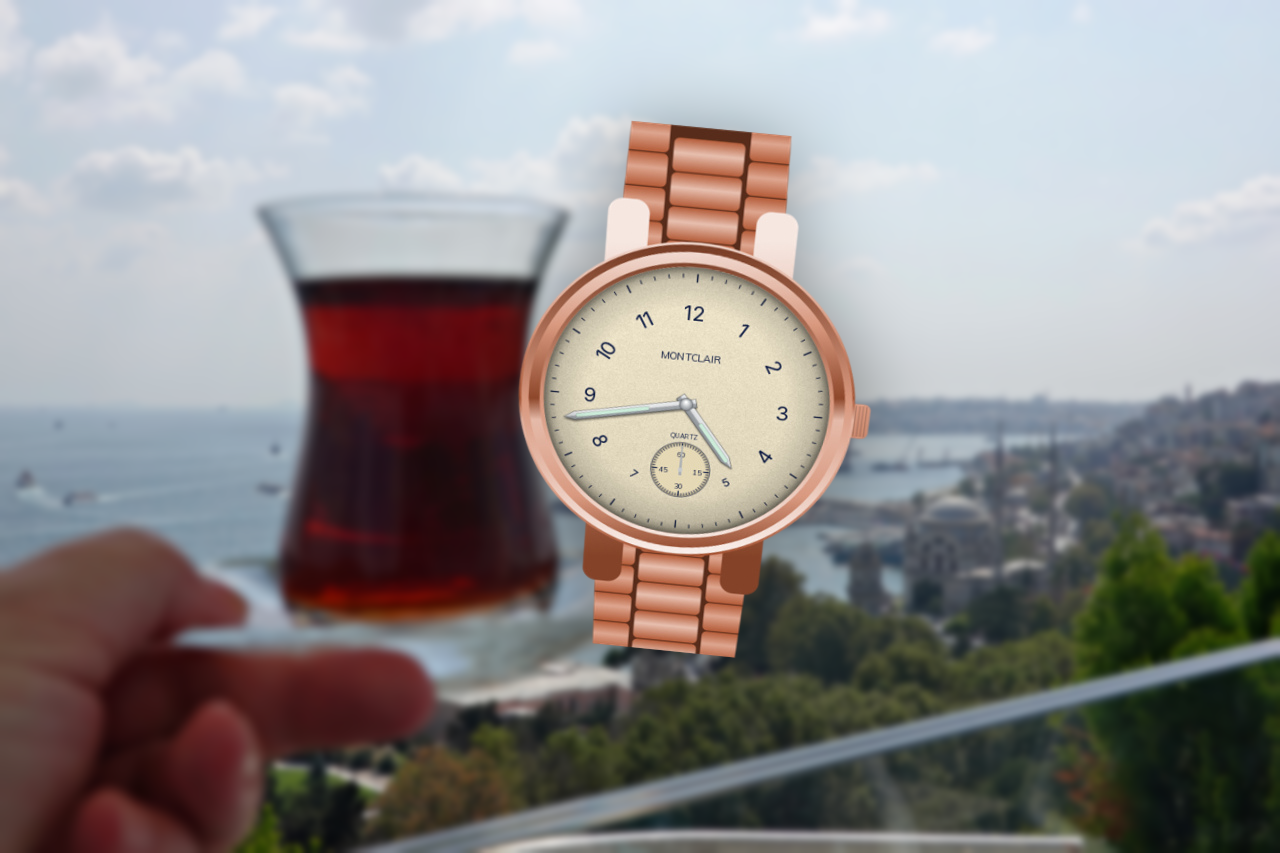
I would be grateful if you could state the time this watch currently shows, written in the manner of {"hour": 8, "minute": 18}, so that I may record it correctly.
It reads {"hour": 4, "minute": 43}
